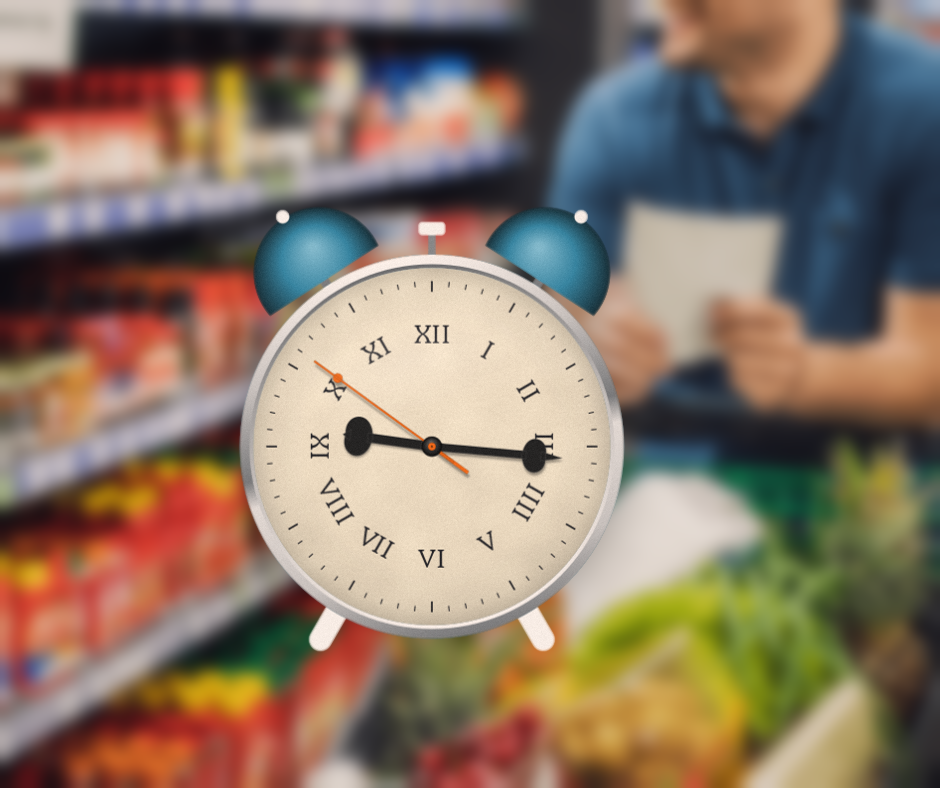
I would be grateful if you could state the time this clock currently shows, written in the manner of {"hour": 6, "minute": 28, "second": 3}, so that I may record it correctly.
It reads {"hour": 9, "minute": 15, "second": 51}
